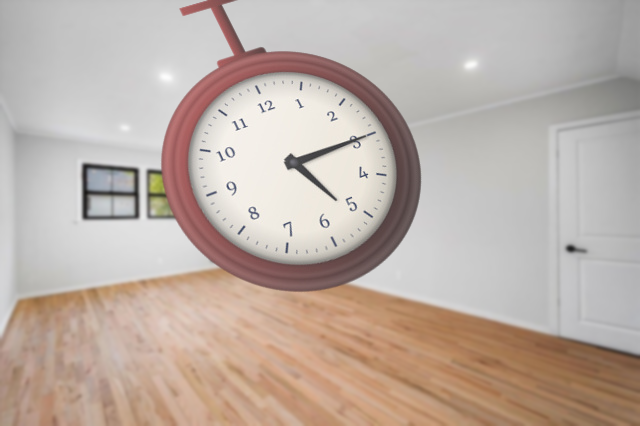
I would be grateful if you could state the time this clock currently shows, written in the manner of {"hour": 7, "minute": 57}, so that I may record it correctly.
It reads {"hour": 5, "minute": 15}
